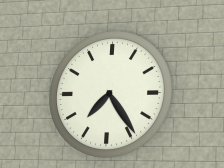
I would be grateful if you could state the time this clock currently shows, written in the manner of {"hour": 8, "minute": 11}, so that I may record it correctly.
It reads {"hour": 7, "minute": 24}
